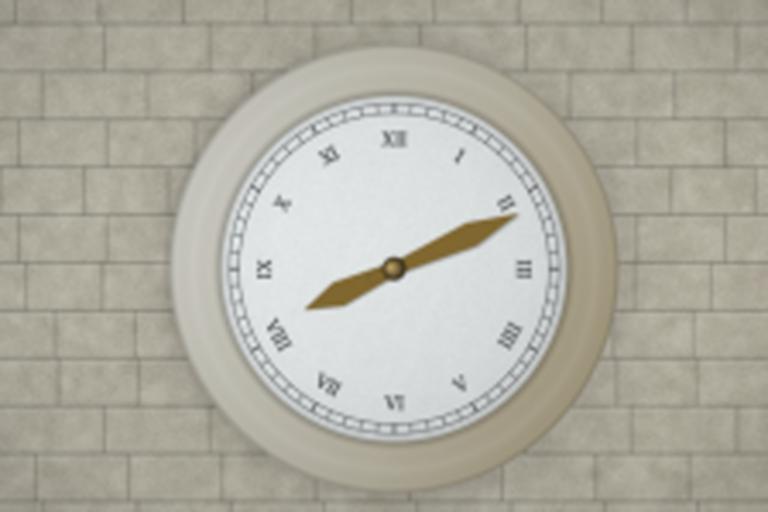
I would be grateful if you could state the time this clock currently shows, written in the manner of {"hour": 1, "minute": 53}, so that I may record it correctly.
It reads {"hour": 8, "minute": 11}
